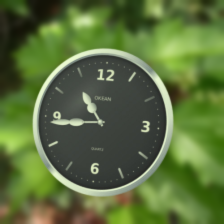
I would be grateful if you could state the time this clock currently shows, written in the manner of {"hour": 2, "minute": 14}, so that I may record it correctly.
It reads {"hour": 10, "minute": 44}
